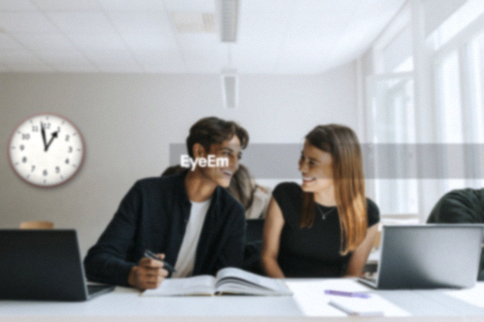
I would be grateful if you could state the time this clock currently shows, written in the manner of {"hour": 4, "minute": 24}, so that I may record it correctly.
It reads {"hour": 12, "minute": 58}
